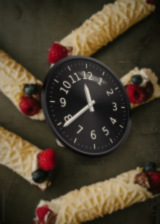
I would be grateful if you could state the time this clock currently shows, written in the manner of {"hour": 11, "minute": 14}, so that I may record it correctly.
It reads {"hour": 11, "minute": 39}
